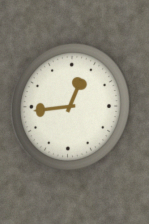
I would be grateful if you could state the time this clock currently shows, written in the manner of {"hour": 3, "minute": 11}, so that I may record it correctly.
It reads {"hour": 12, "minute": 44}
